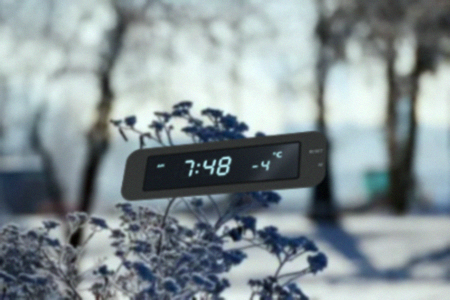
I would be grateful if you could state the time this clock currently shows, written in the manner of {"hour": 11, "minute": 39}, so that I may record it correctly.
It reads {"hour": 7, "minute": 48}
